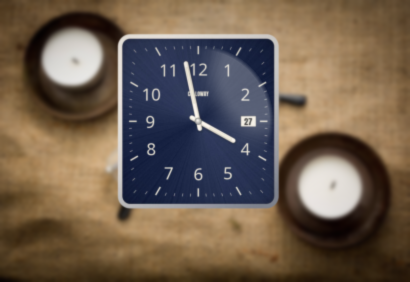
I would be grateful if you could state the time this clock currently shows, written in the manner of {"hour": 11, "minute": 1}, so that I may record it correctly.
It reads {"hour": 3, "minute": 58}
